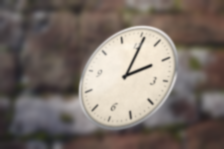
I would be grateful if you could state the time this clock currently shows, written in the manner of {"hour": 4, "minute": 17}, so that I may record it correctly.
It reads {"hour": 2, "minute": 1}
